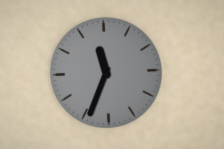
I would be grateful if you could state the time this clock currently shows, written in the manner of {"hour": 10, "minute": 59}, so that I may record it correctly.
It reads {"hour": 11, "minute": 34}
